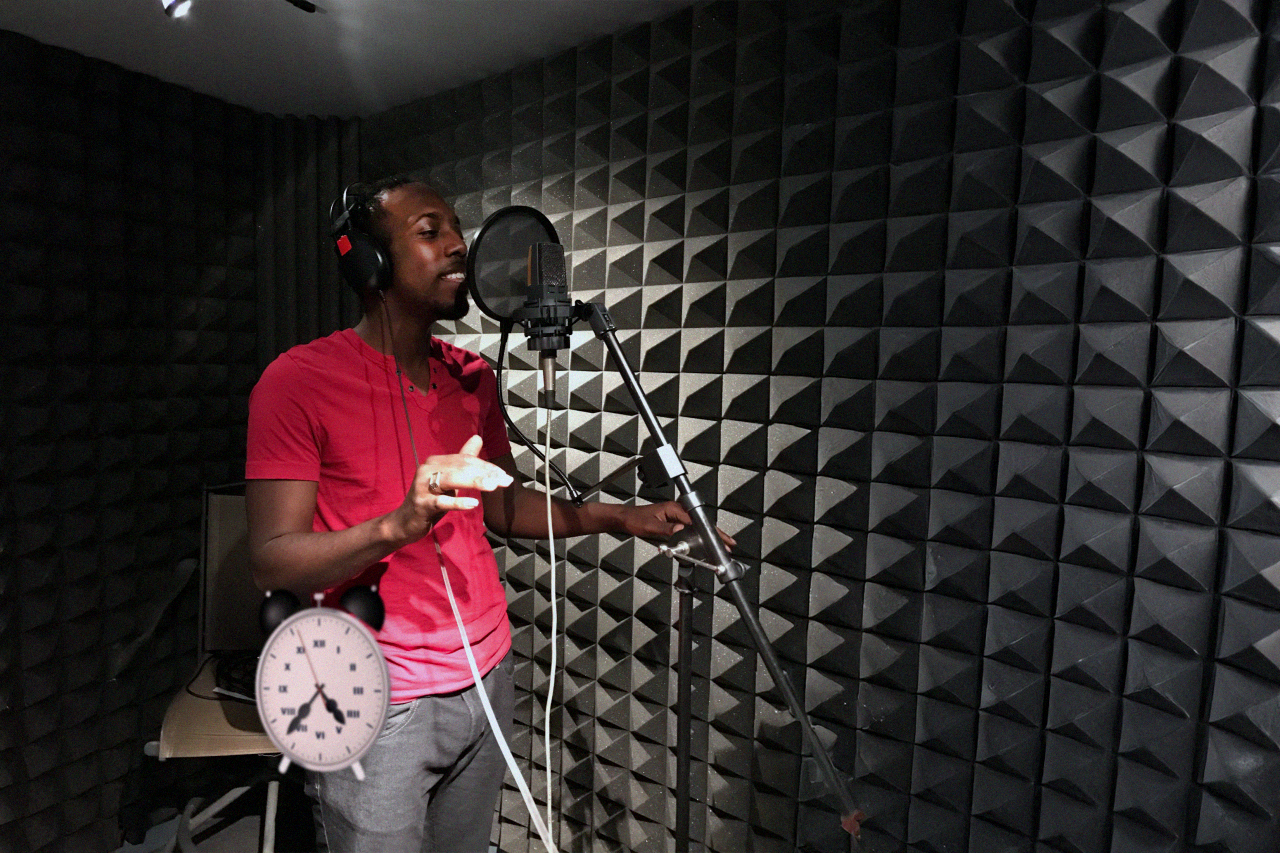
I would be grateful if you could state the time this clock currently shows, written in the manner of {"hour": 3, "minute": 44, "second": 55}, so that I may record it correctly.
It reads {"hour": 4, "minute": 36, "second": 56}
